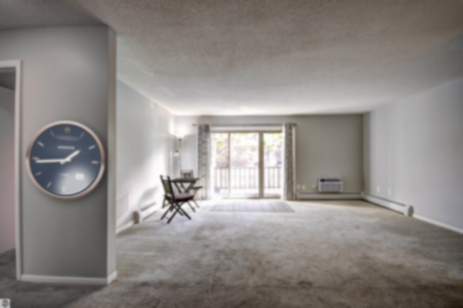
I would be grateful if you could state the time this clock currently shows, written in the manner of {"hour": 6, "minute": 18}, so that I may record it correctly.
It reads {"hour": 1, "minute": 44}
